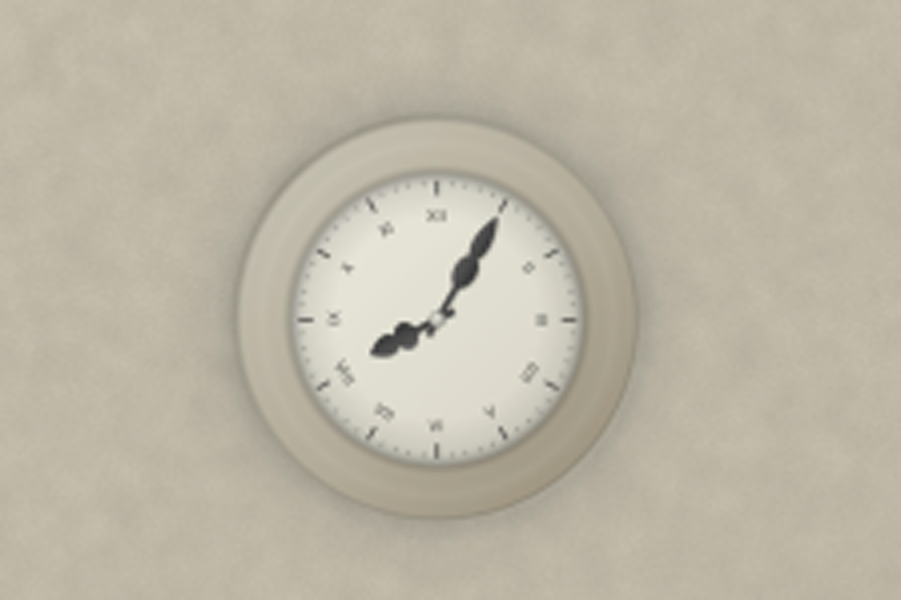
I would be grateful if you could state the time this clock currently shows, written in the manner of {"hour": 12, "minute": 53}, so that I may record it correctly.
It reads {"hour": 8, "minute": 5}
